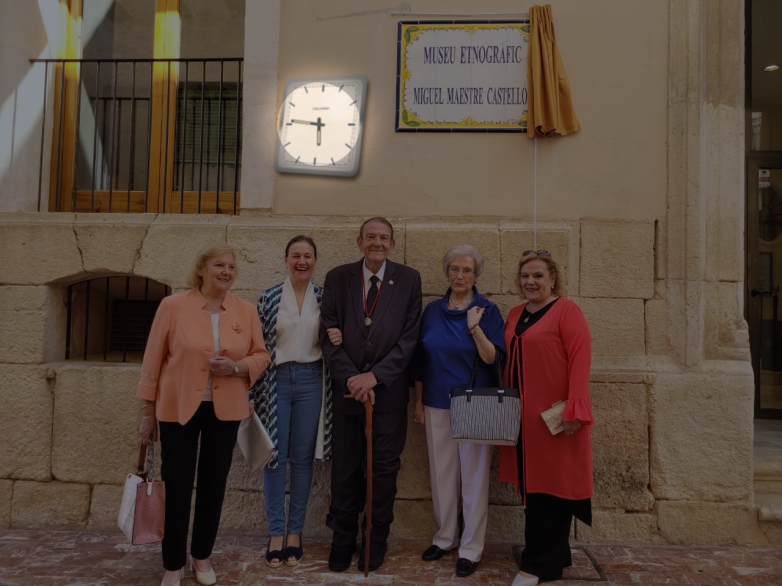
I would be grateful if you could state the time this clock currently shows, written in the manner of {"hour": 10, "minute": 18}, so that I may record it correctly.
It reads {"hour": 5, "minute": 46}
